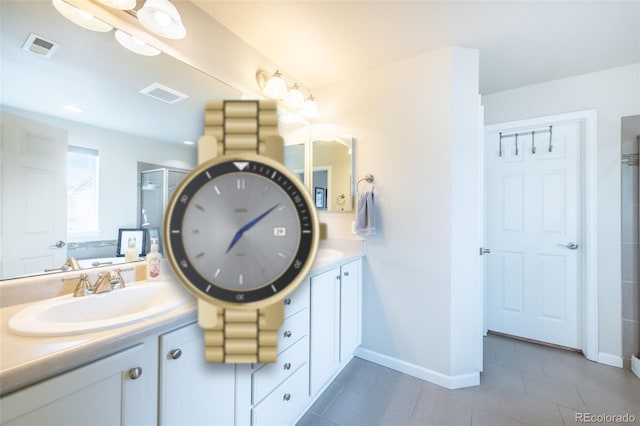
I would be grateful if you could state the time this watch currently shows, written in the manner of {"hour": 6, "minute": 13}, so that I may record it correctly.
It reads {"hour": 7, "minute": 9}
